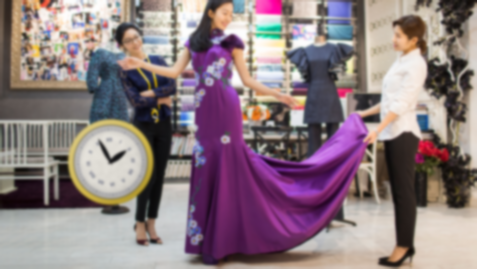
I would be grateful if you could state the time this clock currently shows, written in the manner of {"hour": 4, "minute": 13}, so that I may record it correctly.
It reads {"hour": 1, "minute": 56}
